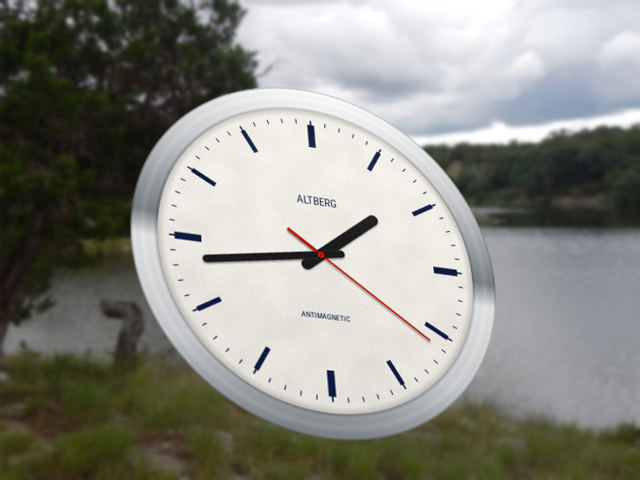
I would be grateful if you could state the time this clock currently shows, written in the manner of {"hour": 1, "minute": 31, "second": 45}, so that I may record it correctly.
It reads {"hour": 1, "minute": 43, "second": 21}
